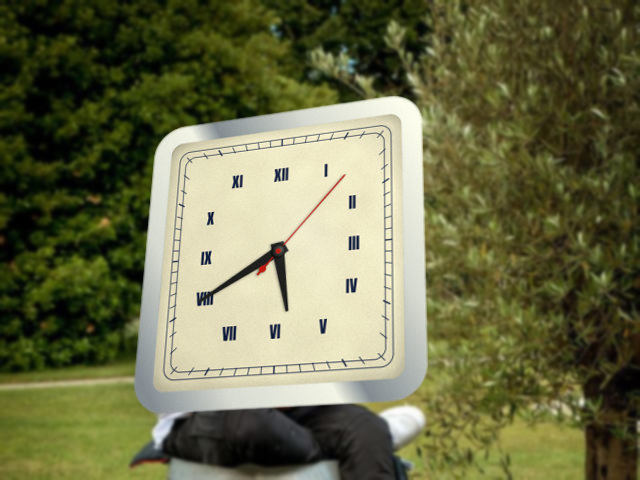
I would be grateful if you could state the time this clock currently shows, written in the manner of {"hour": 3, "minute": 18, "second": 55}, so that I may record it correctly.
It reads {"hour": 5, "minute": 40, "second": 7}
